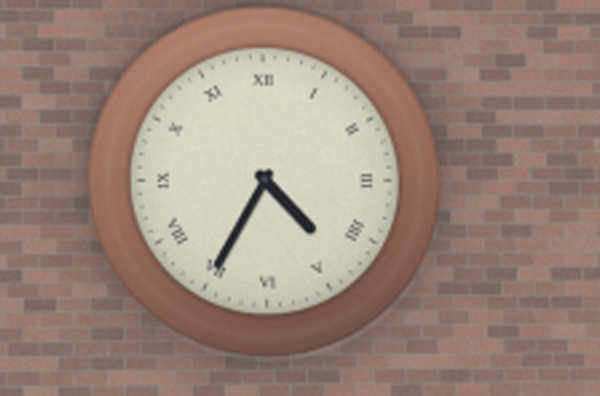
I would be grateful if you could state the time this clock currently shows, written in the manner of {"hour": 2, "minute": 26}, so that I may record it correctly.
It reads {"hour": 4, "minute": 35}
